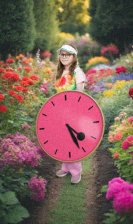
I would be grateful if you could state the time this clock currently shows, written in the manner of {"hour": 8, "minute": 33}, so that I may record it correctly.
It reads {"hour": 4, "minute": 26}
